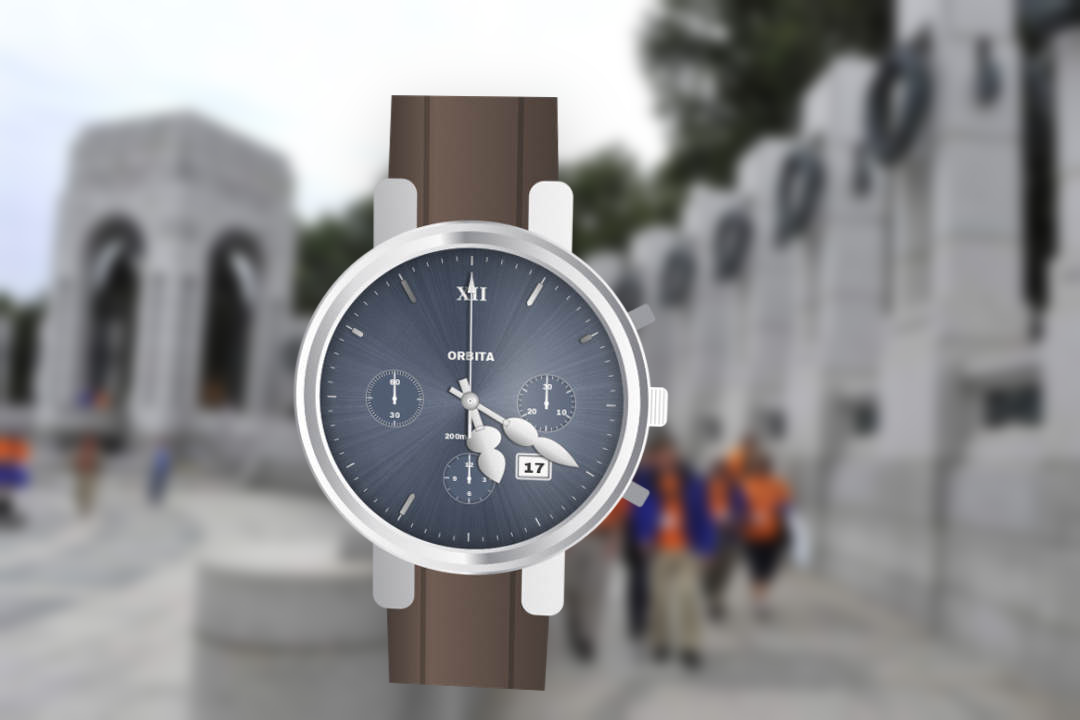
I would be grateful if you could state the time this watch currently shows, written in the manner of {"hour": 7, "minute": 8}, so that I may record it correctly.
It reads {"hour": 5, "minute": 20}
